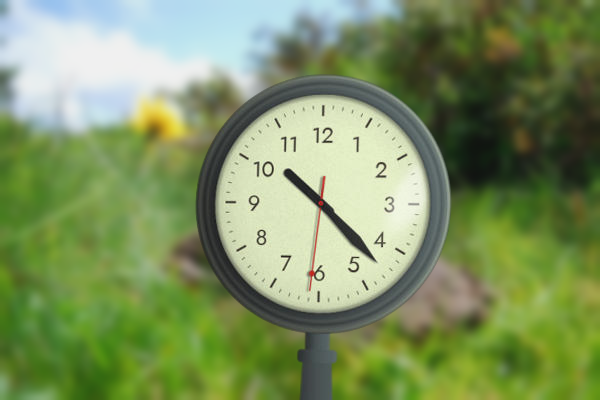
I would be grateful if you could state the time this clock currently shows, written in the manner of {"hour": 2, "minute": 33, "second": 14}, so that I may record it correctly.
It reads {"hour": 10, "minute": 22, "second": 31}
